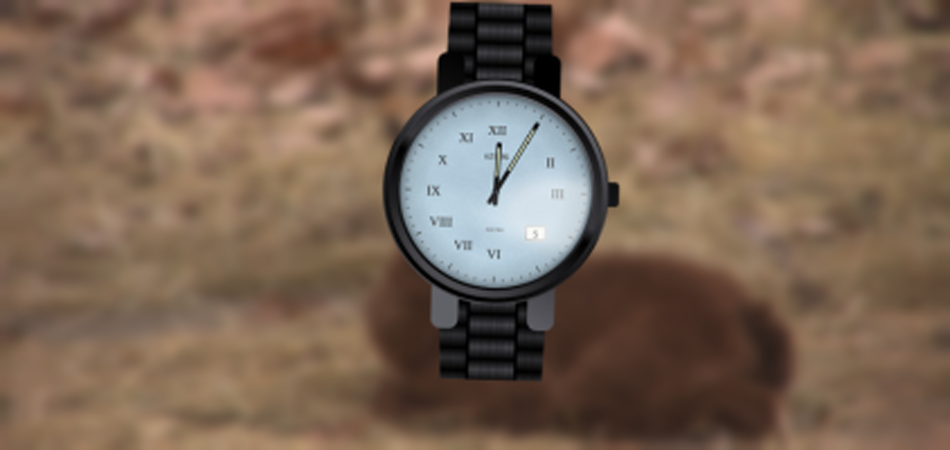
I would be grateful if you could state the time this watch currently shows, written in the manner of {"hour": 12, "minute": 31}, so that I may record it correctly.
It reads {"hour": 12, "minute": 5}
